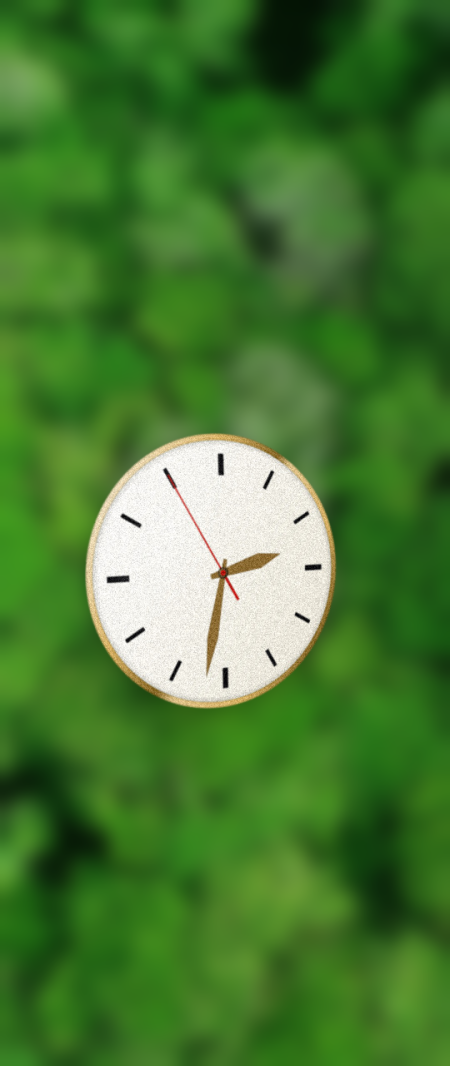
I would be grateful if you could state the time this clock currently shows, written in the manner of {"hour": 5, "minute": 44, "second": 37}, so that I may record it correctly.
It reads {"hour": 2, "minute": 31, "second": 55}
